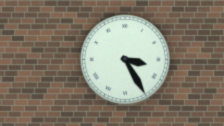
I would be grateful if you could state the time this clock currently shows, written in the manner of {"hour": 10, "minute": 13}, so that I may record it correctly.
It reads {"hour": 3, "minute": 25}
